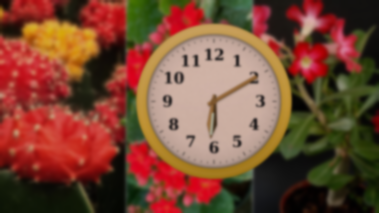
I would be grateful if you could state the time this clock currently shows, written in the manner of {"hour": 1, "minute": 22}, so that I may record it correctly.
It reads {"hour": 6, "minute": 10}
